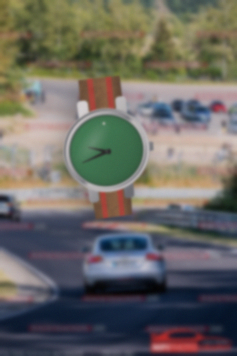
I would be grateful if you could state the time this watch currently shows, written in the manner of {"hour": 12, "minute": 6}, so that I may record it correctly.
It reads {"hour": 9, "minute": 42}
